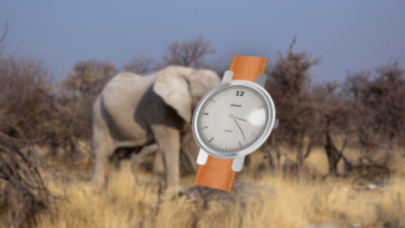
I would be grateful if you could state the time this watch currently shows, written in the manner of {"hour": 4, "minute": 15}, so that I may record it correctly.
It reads {"hour": 3, "minute": 23}
